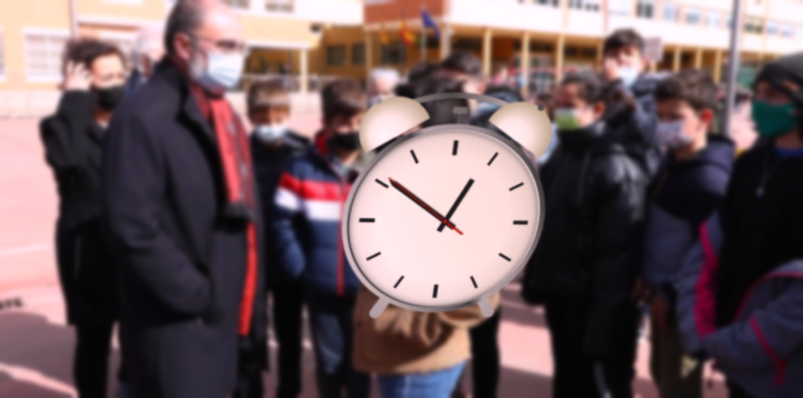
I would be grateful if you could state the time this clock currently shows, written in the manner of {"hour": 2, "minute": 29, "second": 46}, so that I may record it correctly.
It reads {"hour": 12, "minute": 50, "second": 51}
